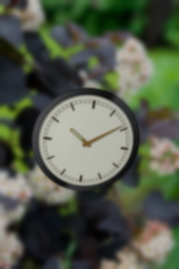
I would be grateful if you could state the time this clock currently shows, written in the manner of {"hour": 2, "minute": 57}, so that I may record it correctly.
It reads {"hour": 10, "minute": 9}
